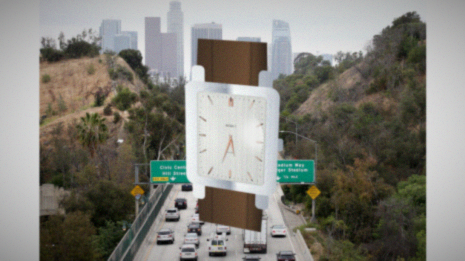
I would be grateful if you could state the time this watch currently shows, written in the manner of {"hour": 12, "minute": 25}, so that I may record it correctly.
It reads {"hour": 5, "minute": 33}
